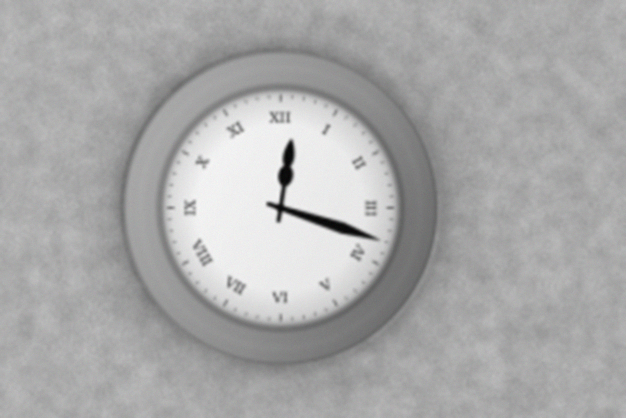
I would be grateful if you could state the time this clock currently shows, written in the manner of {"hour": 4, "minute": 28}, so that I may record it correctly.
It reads {"hour": 12, "minute": 18}
